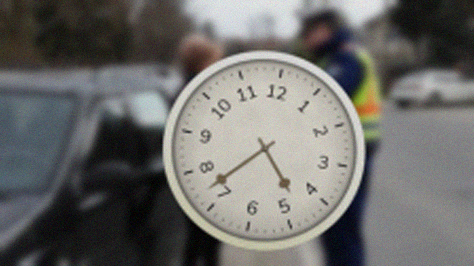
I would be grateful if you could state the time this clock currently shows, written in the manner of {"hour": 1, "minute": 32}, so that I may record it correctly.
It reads {"hour": 4, "minute": 37}
